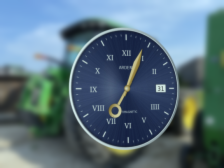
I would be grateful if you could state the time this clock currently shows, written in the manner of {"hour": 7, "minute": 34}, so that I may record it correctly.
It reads {"hour": 7, "minute": 4}
